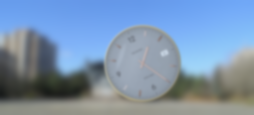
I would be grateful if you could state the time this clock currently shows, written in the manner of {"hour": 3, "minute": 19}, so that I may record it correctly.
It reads {"hour": 1, "minute": 25}
